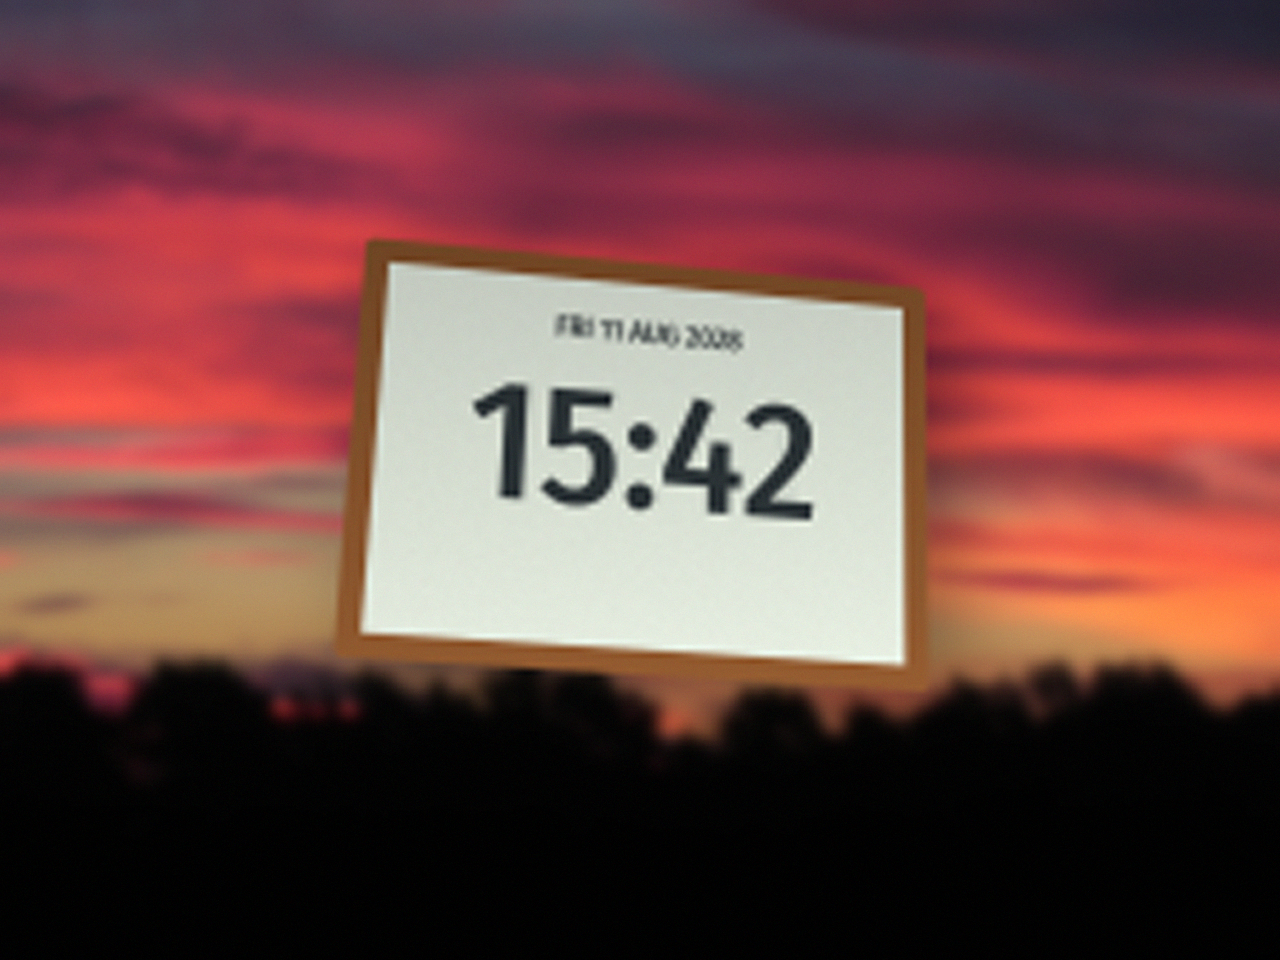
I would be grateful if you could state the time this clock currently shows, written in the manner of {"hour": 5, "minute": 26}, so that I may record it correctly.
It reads {"hour": 15, "minute": 42}
